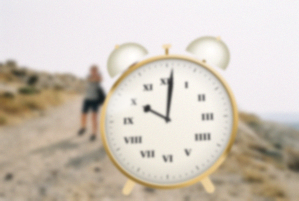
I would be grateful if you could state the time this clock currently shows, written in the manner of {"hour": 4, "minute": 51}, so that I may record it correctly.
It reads {"hour": 10, "minute": 1}
